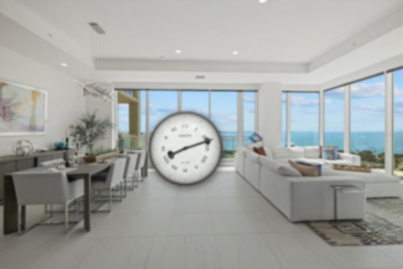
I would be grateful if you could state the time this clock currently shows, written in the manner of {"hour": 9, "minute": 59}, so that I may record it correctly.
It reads {"hour": 8, "minute": 12}
